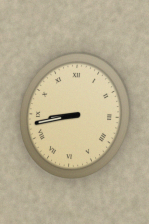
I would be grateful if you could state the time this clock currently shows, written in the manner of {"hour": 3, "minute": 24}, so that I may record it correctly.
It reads {"hour": 8, "minute": 43}
